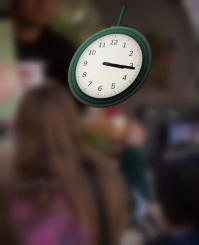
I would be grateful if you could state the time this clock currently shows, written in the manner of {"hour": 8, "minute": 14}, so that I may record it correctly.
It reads {"hour": 3, "minute": 16}
